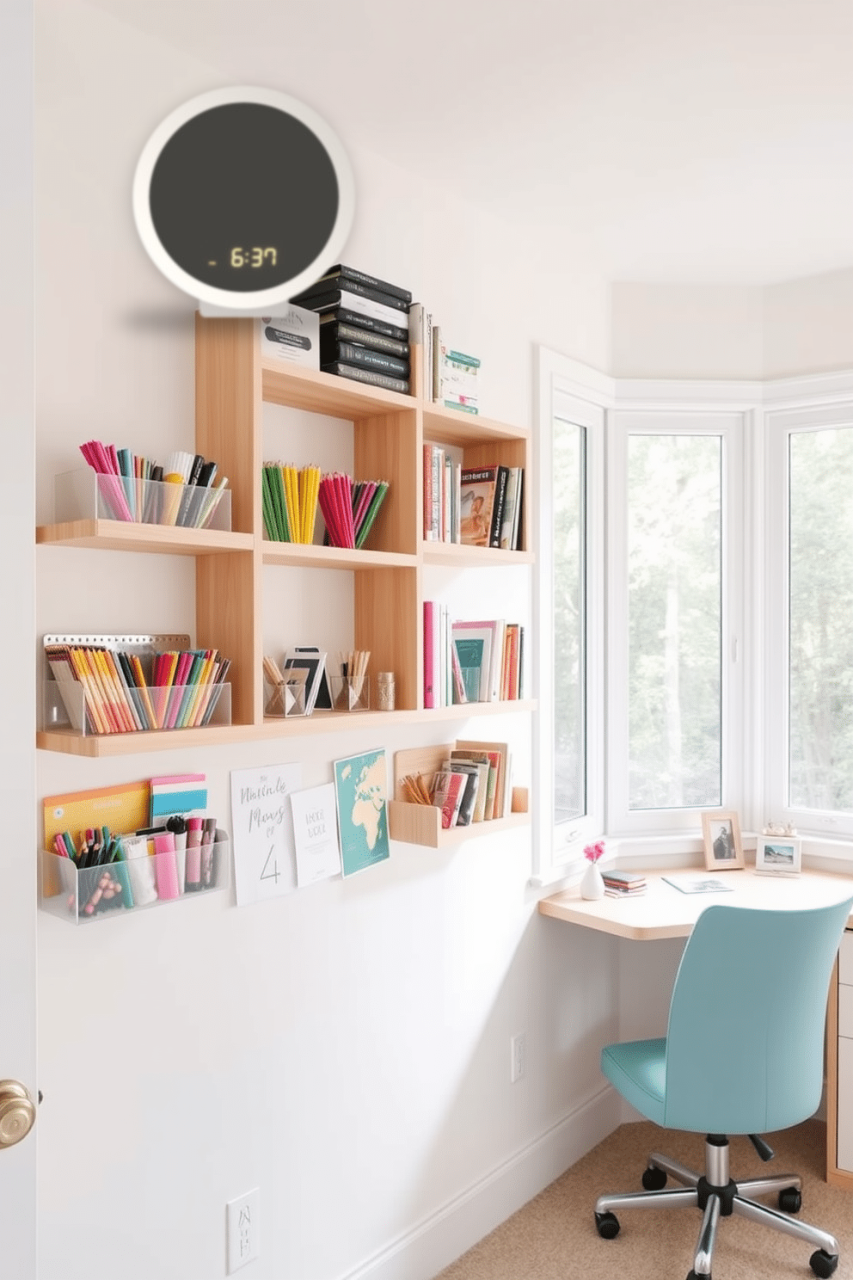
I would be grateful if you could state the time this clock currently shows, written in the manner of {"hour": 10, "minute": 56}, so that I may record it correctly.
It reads {"hour": 6, "minute": 37}
